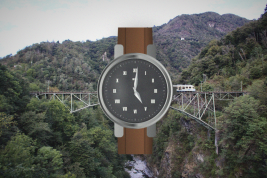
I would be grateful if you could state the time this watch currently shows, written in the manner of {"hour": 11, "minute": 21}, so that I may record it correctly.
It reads {"hour": 5, "minute": 1}
